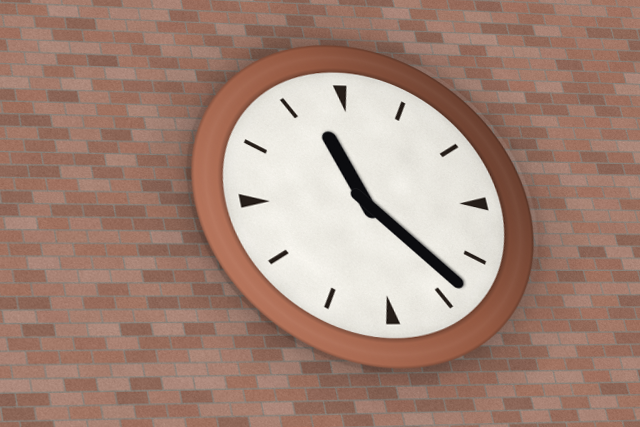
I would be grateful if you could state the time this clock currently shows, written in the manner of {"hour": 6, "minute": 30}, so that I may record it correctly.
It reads {"hour": 11, "minute": 23}
